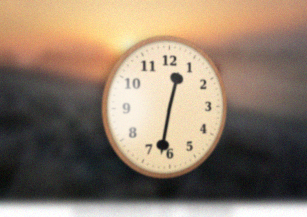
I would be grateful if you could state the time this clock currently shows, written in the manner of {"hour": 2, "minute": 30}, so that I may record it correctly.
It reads {"hour": 12, "minute": 32}
